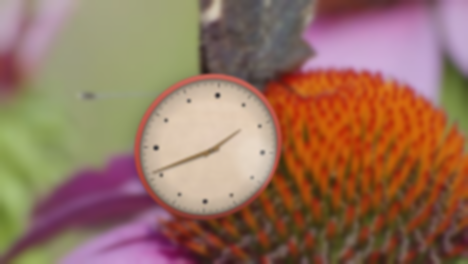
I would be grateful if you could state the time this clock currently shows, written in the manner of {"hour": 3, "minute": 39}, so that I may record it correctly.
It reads {"hour": 1, "minute": 41}
